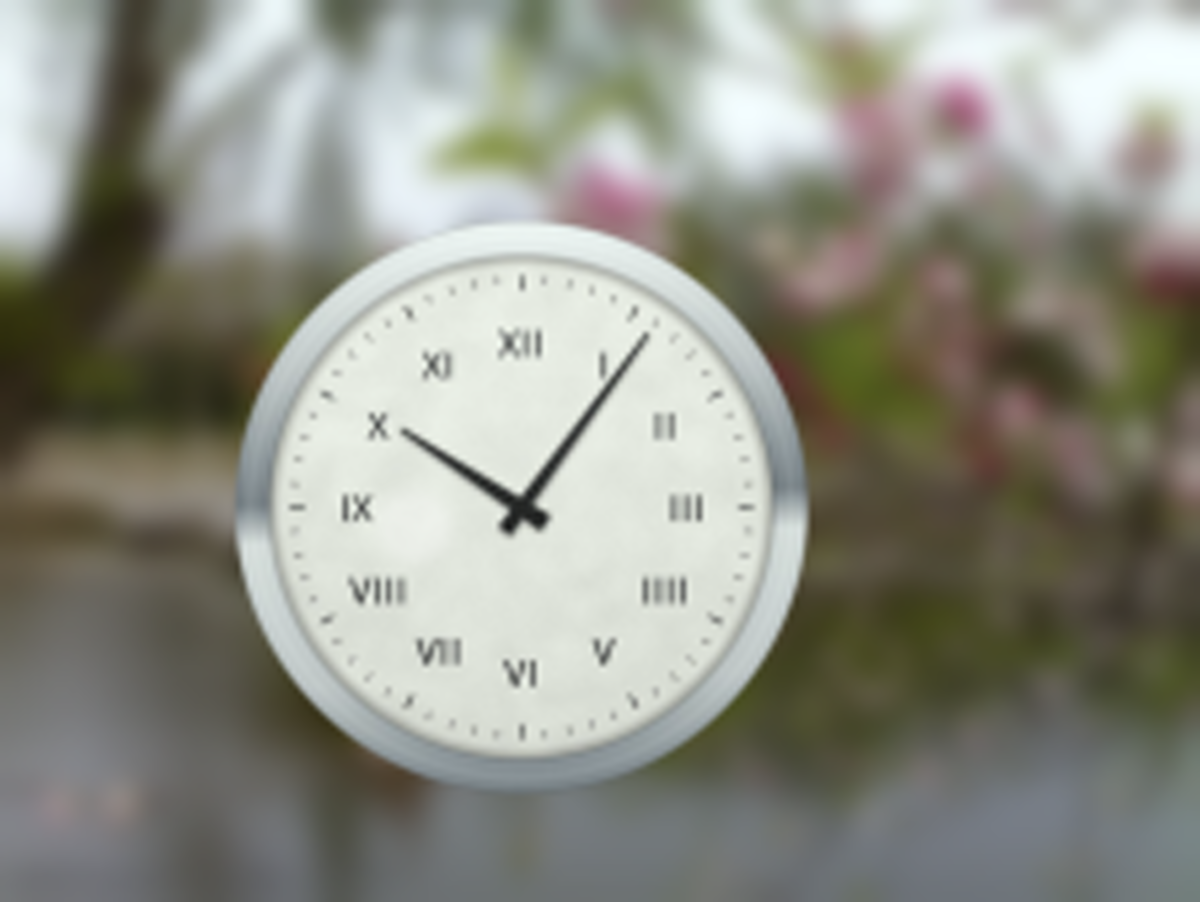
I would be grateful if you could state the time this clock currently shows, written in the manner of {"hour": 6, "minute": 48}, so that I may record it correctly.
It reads {"hour": 10, "minute": 6}
